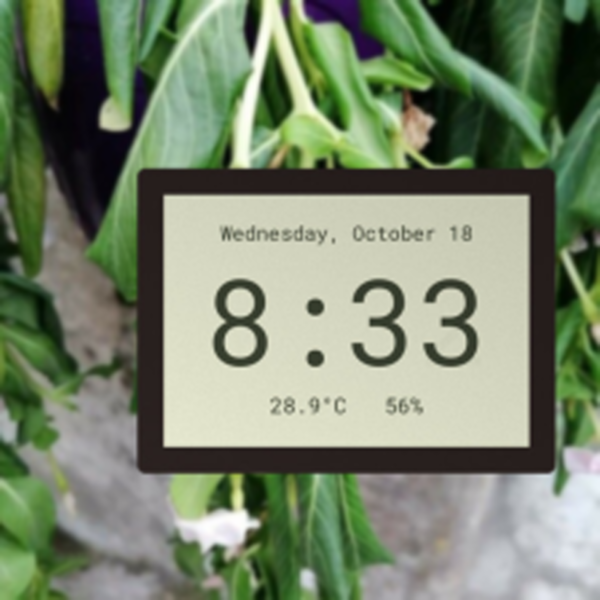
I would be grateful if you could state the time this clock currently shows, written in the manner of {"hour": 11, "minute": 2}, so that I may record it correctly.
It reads {"hour": 8, "minute": 33}
